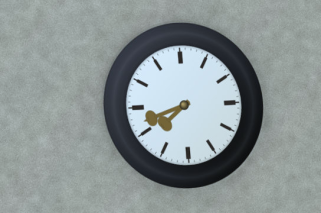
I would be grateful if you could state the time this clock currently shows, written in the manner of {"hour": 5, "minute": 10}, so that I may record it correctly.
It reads {"hour": 7, "minute": 42}
